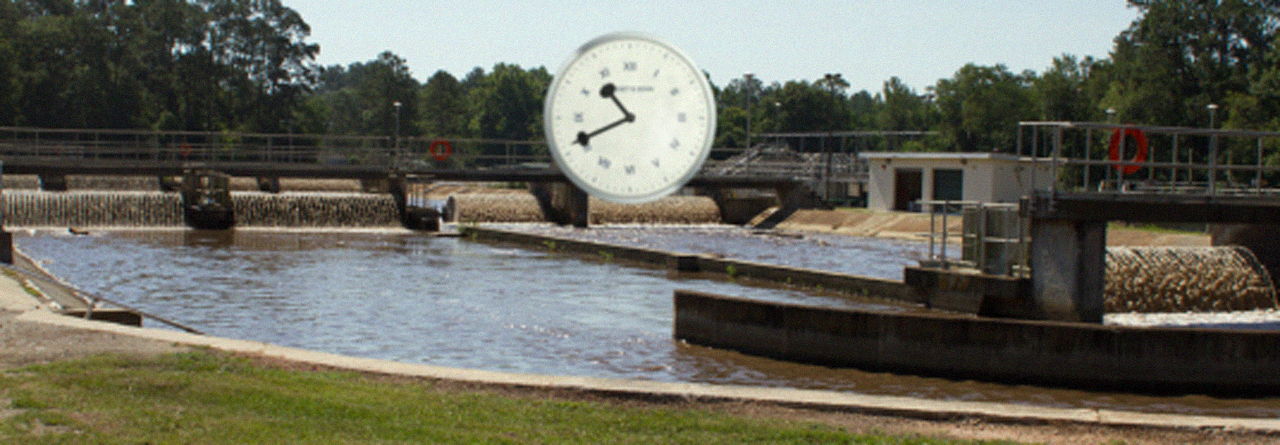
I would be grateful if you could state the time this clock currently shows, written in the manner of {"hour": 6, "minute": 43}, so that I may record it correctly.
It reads {"hour": 10, "minute": 41}
